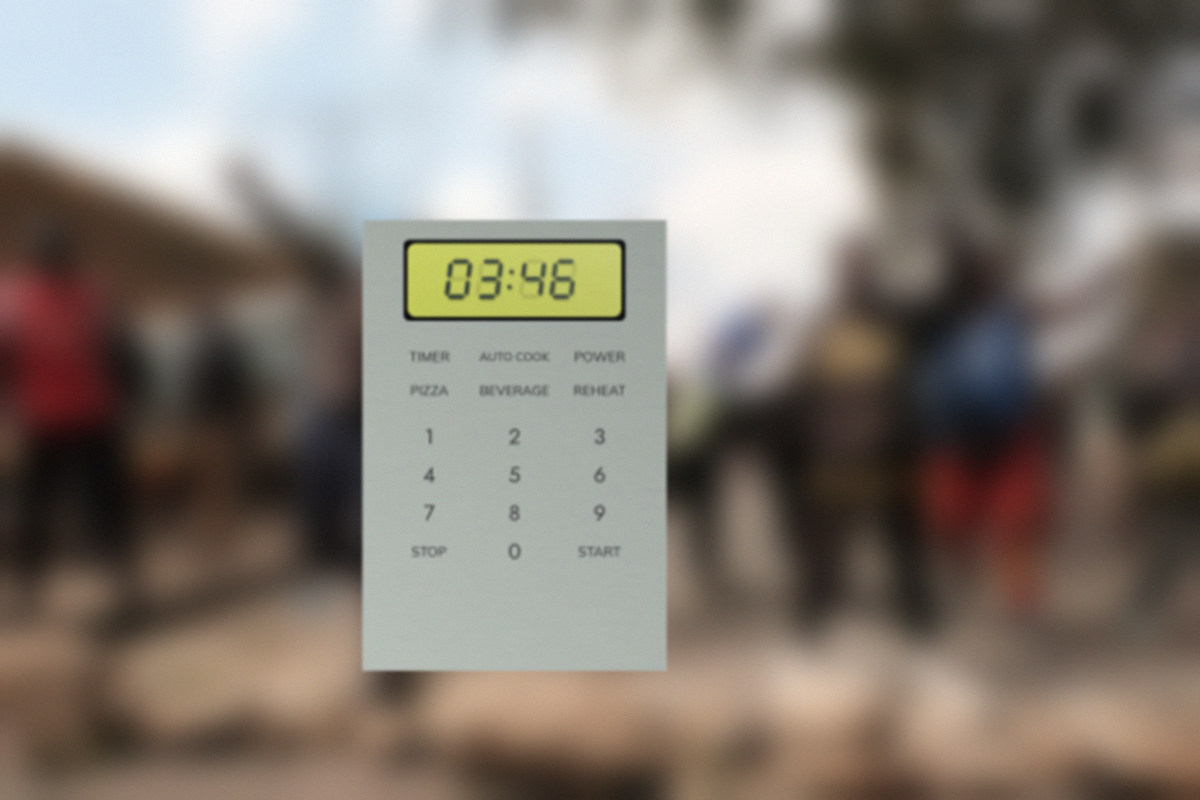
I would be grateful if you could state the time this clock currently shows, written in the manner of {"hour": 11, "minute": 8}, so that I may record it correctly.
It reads {"hour": 3, "minute": 46}
